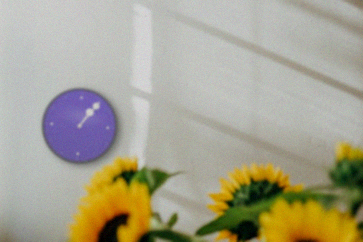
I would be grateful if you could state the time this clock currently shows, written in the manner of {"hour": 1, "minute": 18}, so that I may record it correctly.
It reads {"hour": 1, "minute": 6}
